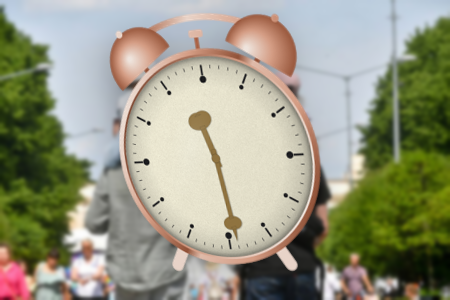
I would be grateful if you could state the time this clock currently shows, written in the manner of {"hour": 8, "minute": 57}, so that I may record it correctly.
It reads {"hour": 11, "minute": 29}
